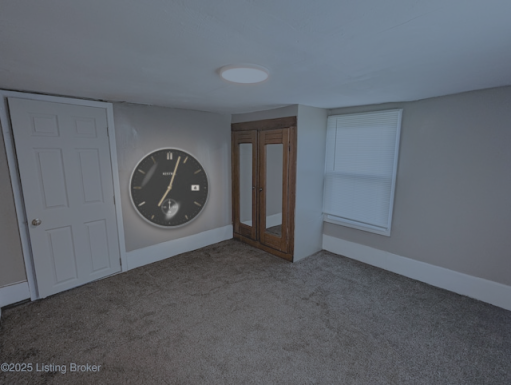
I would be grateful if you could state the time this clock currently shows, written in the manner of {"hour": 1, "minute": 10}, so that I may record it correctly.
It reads {"hour": 7, "minute": 3}
